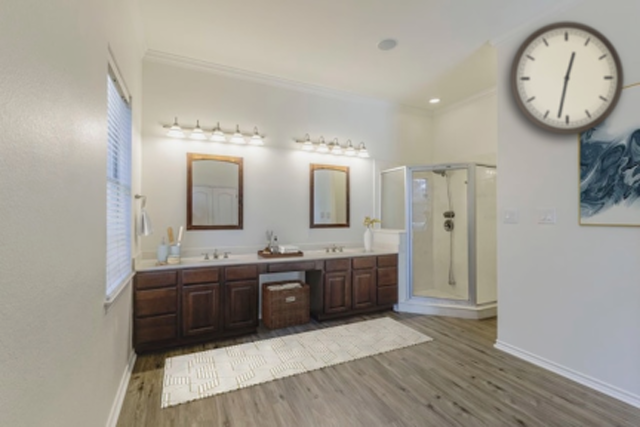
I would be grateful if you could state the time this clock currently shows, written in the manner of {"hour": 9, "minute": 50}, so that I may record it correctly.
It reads {"hour": 12, "minute": 32}
